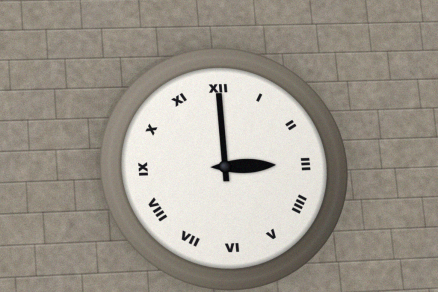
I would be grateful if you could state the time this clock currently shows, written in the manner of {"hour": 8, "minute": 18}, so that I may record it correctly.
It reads {"hour": 3, "minute": 0}
